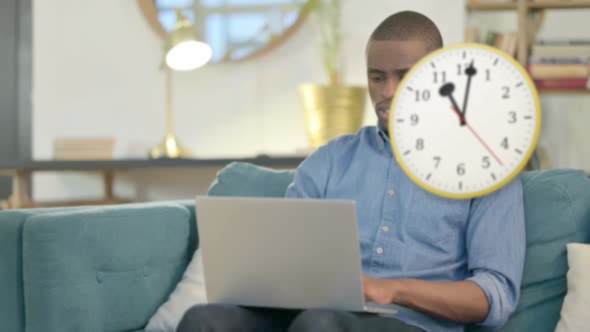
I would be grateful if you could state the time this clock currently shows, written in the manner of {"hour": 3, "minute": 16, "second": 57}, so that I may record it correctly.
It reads {"hour": 11, "minute": 1, "second": 23}
